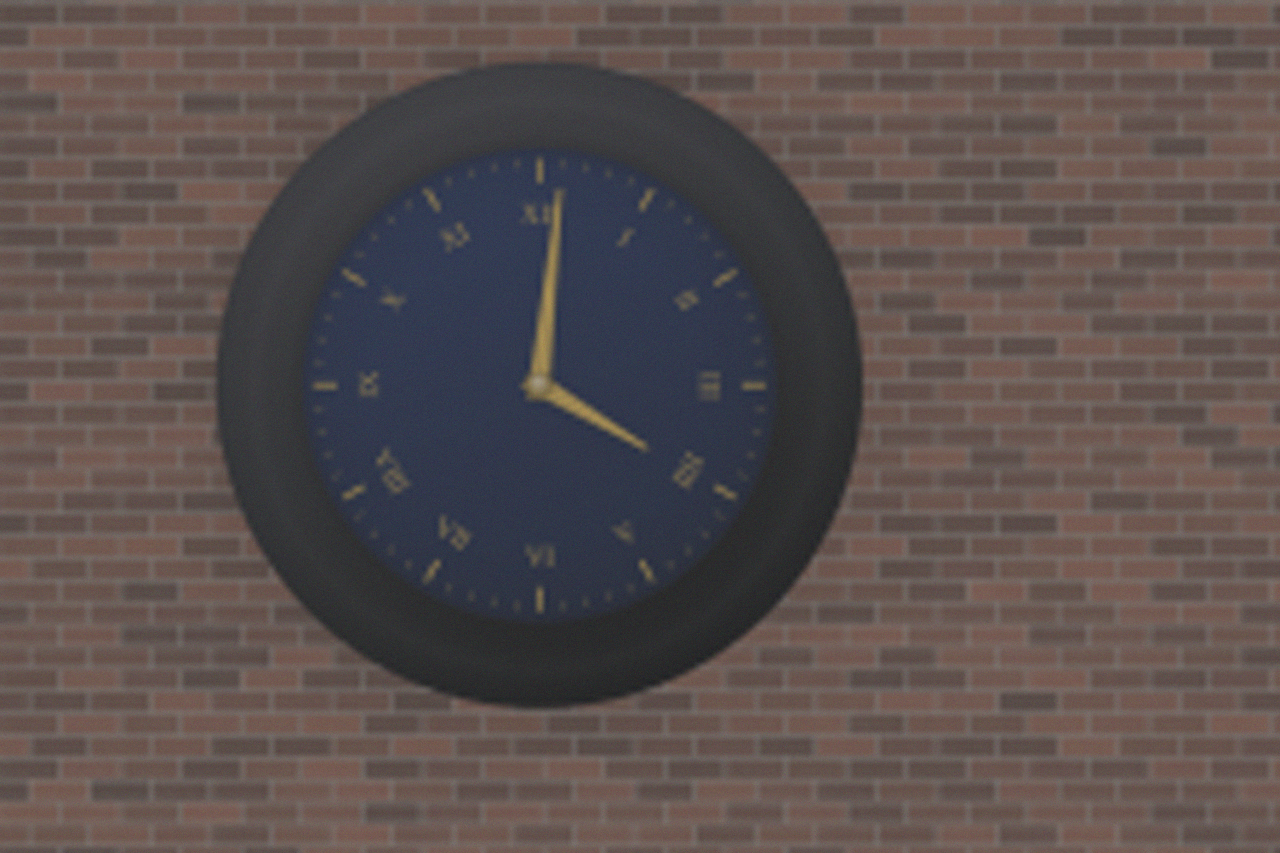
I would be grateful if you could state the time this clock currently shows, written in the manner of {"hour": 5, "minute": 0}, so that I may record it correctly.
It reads {"hour": 4, "minute": 1}
